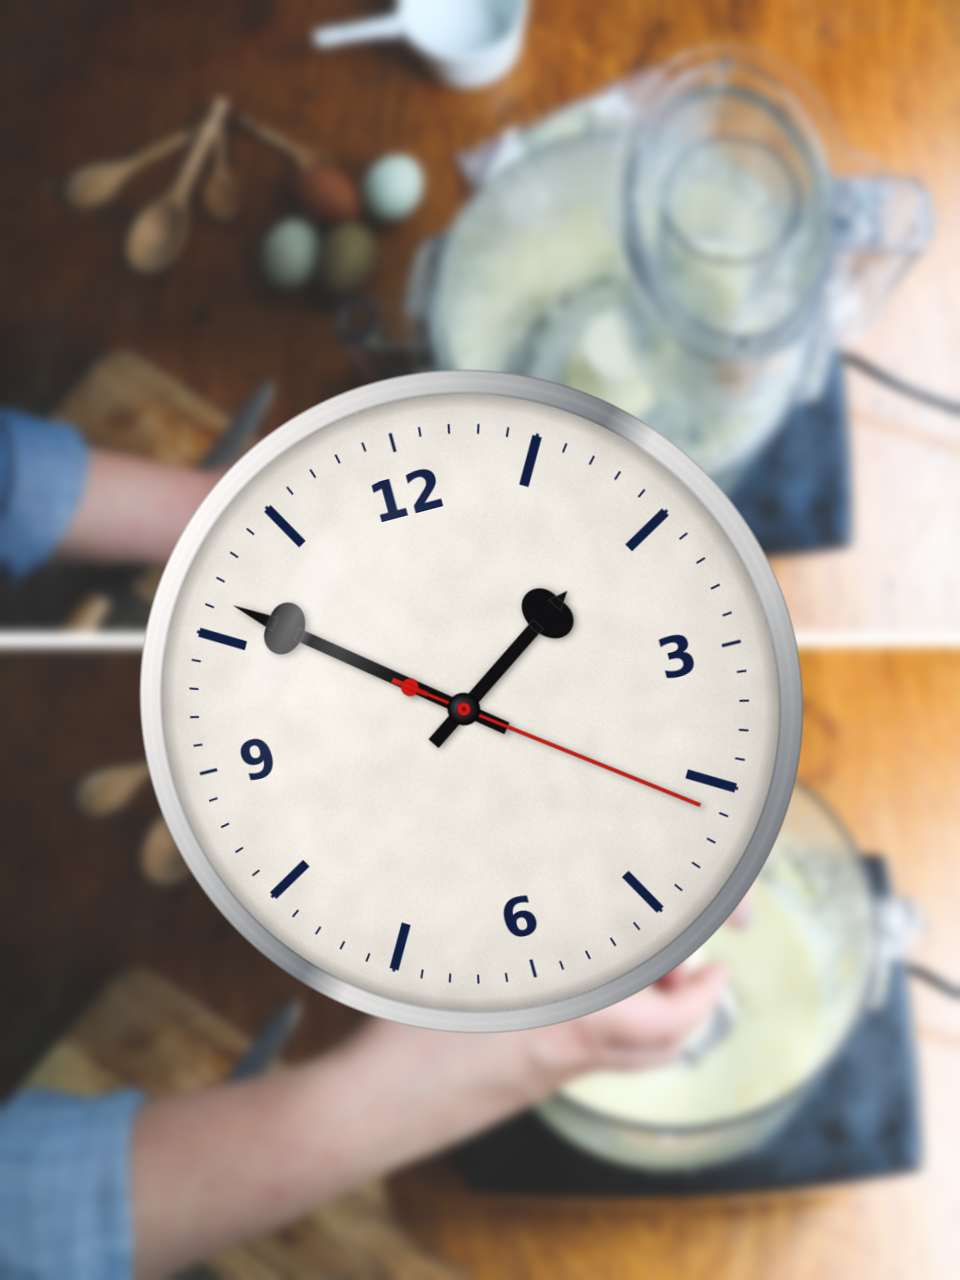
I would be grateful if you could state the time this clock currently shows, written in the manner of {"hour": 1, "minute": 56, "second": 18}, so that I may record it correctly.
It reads {"hour": 1, "minute": 51, "second": 21}
